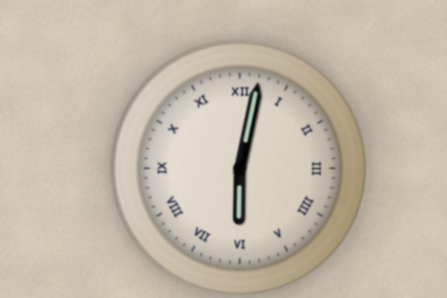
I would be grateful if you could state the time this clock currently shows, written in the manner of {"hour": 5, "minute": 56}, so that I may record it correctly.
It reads {"hour": 6, "minute": 2}
